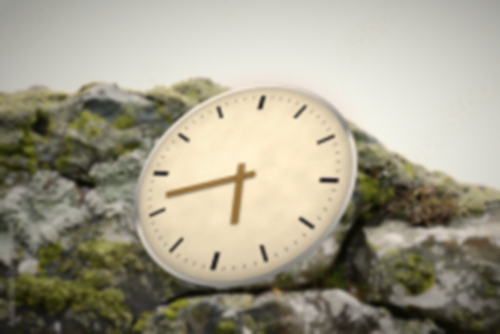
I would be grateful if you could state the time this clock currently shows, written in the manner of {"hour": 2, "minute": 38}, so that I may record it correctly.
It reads {"hour": 5, "minute": 42}
